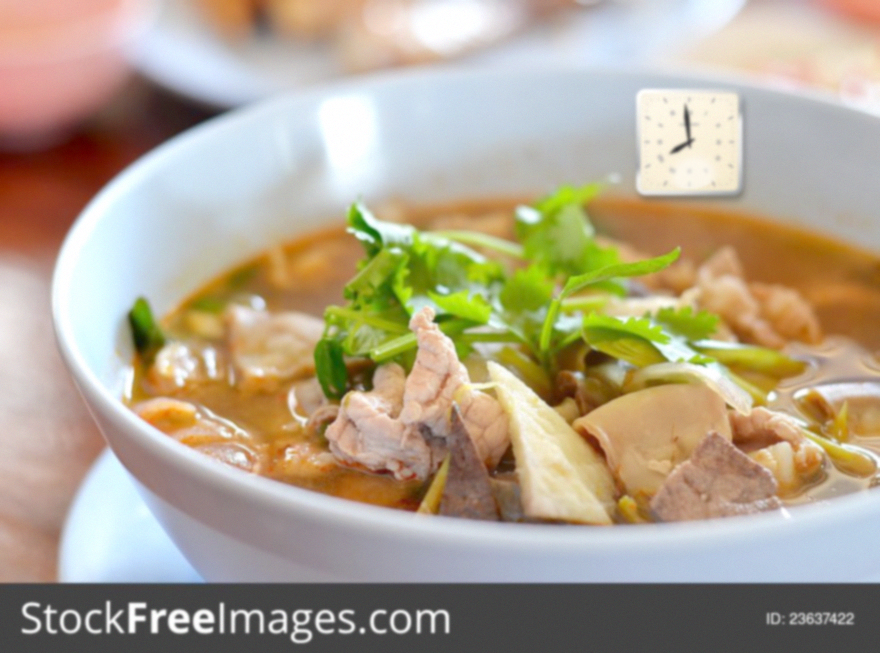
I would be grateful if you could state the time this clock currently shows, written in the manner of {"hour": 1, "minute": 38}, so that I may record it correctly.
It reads {"hour": 7, "minute": 59}
